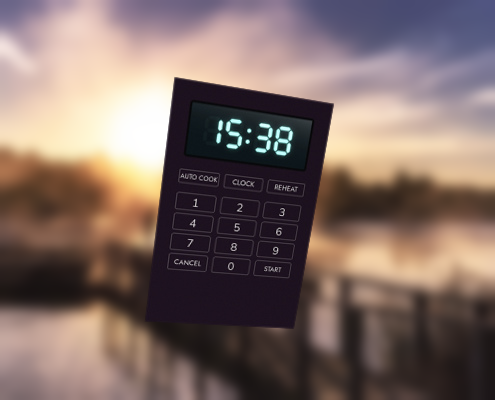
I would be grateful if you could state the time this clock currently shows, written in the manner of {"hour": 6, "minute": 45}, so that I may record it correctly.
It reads {"hour": 15, "minute": 38}
